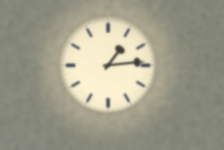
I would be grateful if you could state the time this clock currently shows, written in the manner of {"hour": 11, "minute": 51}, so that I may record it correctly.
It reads {"hour": 1, "minute": 14}
